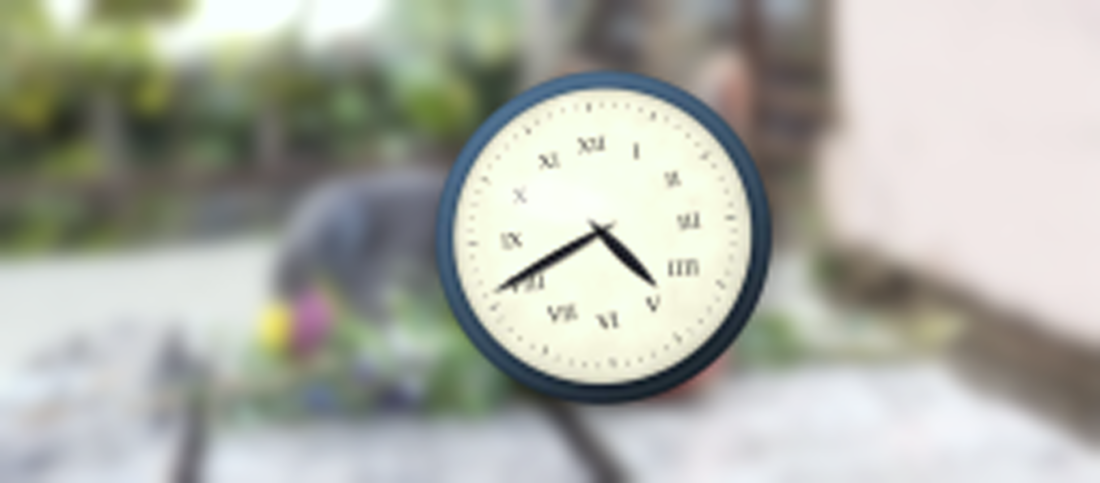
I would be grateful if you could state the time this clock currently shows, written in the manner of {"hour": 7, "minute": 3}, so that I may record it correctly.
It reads {"hour": 4, "minute": 41}
